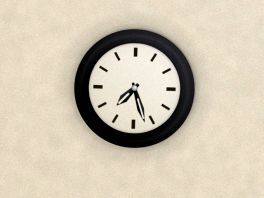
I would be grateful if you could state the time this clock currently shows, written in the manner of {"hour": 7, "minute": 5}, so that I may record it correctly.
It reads {"hour": 7, "minute": 27}
